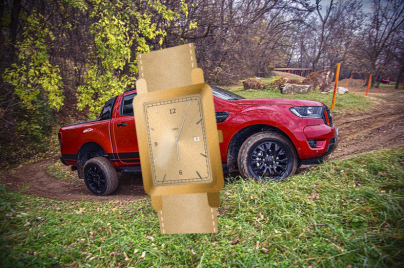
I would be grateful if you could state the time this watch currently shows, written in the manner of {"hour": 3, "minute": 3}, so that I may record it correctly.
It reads {"hour": 6, "minute": 5}
